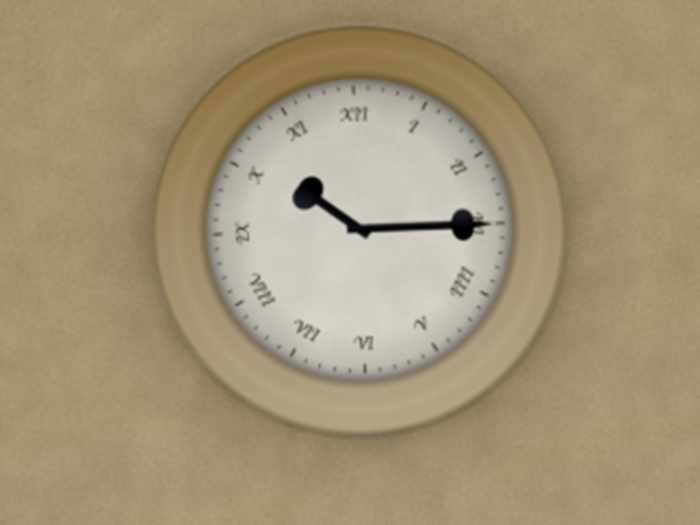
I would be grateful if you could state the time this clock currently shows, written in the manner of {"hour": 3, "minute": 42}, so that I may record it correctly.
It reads {"hour": 10, "minute": 15}
